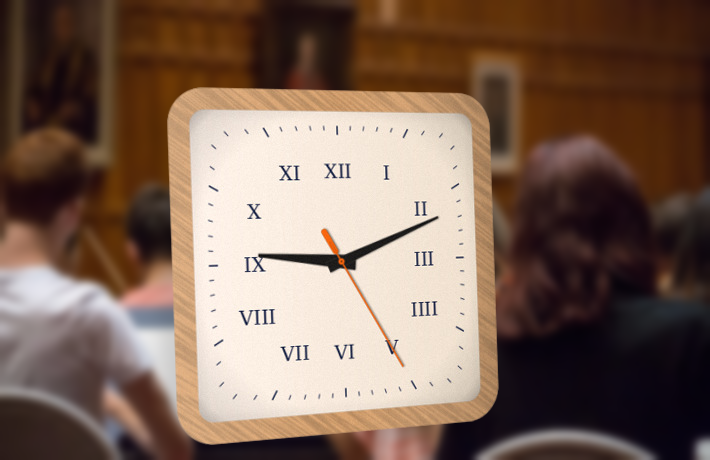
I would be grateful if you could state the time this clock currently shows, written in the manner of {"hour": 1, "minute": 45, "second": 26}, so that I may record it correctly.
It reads {"hour": 9, "minute": 11, "second": 25}
